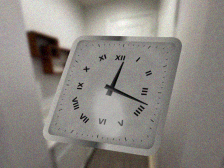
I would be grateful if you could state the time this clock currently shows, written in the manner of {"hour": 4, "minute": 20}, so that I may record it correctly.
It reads {"hour": 12, "minute": 18}
